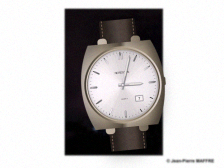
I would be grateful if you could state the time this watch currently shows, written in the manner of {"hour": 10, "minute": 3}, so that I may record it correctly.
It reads {"hour": 3, "minute": 3}
